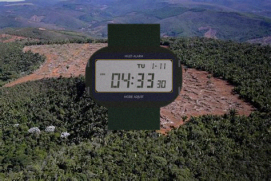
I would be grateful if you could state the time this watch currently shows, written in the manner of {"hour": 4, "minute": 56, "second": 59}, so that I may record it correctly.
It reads {"hour": 4, "minute": 33, "second": 30}
